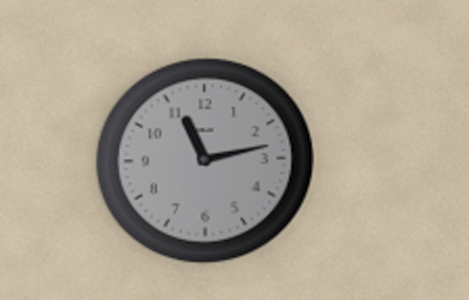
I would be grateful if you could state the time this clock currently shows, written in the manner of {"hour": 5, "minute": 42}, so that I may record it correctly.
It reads {"hour": 11, "minute": 13}
